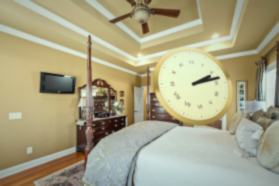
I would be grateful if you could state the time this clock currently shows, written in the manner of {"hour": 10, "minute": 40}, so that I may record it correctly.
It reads {"hour": 2, "minute": 13}
